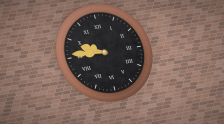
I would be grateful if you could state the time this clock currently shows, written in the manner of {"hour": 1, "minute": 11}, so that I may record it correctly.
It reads {"hour": 9, "minute": 46}
